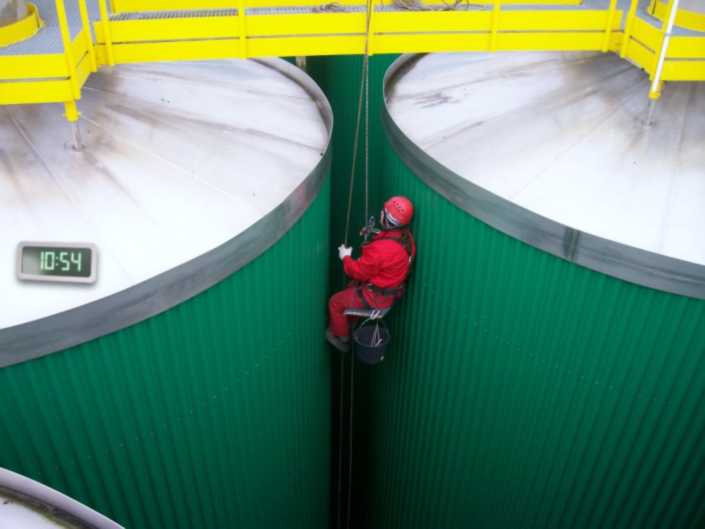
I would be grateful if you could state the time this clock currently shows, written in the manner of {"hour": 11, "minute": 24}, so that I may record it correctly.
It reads {"hour": 10, "minute": 54}
